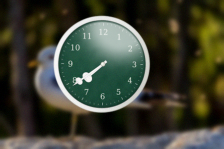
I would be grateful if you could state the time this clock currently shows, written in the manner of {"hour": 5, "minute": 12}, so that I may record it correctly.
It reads {"hour": 7, "minute": 39}
